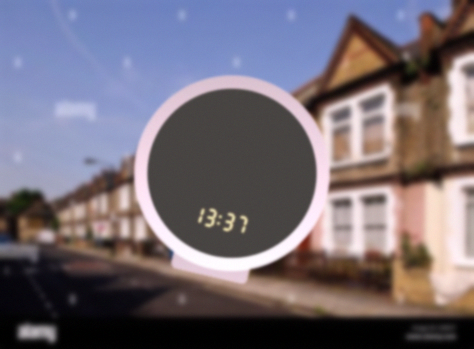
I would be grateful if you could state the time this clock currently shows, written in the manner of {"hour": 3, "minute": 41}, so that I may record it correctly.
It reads {"hour": 13, "minute": 37}
